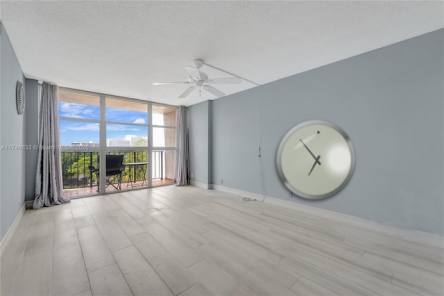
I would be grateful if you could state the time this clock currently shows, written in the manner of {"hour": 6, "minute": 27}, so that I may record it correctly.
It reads {"hour": 6, "minute": 53}
